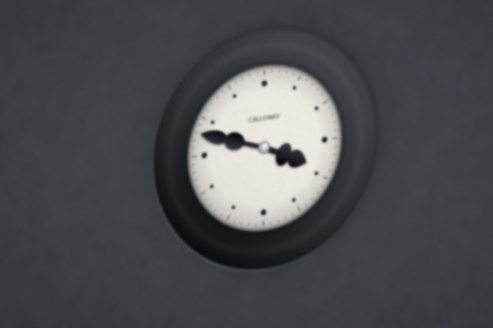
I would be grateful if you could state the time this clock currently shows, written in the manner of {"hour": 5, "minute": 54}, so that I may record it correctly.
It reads {"hour": 3, "minute": 48}
